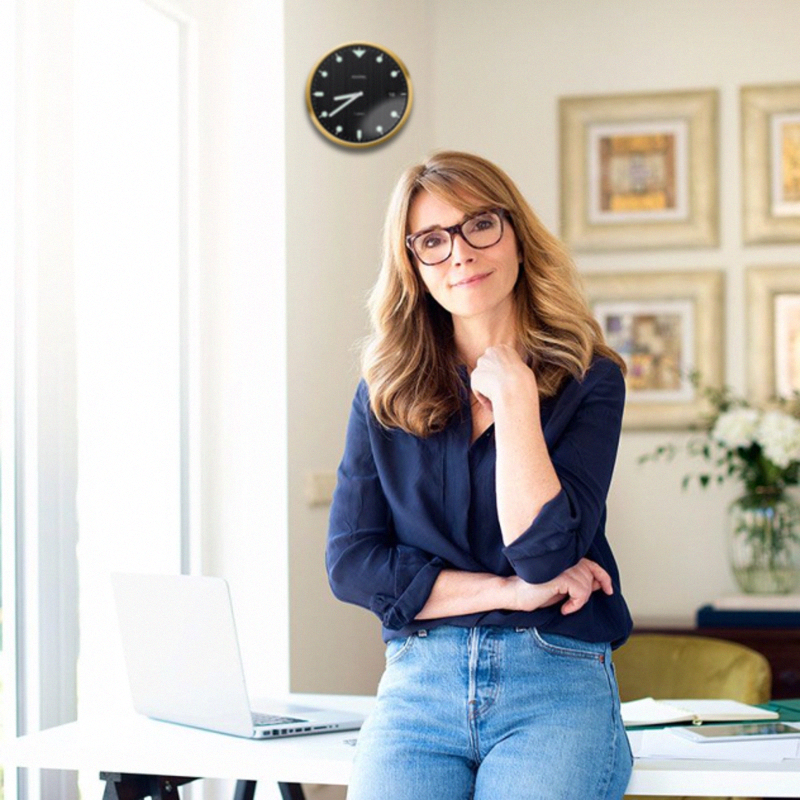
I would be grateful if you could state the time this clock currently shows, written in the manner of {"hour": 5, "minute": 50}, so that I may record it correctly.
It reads {"hour": 8, "minute": 39}
